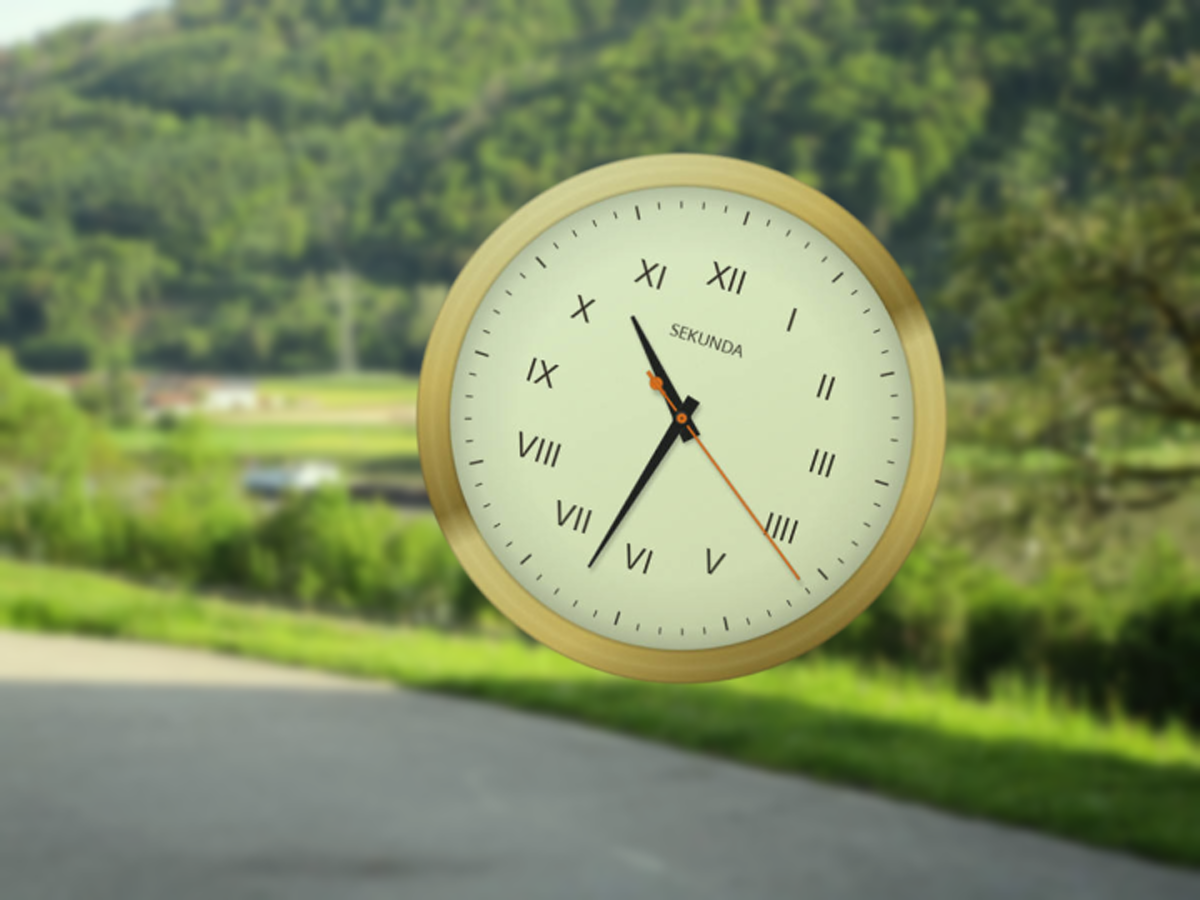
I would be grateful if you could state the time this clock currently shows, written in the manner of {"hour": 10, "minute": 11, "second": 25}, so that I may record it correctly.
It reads {"hour": 10, "minute": 32, "second": 21}
